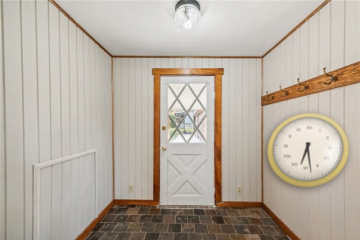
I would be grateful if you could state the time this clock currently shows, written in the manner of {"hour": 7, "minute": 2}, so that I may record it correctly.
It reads {"hour": 6, "minute": 28}
